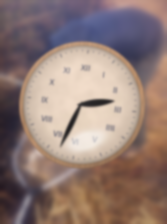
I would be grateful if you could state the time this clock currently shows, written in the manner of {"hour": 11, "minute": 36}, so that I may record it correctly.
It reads {"hour": 2, "minute": 33}
